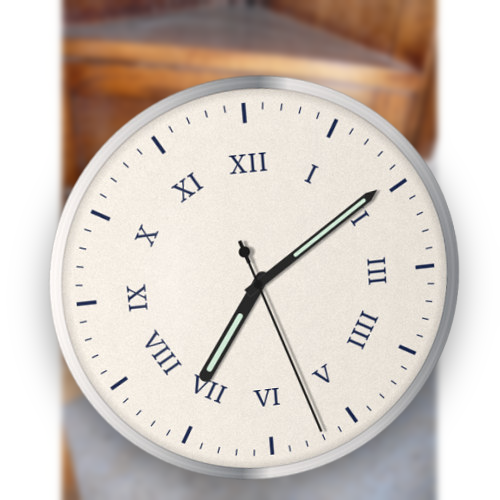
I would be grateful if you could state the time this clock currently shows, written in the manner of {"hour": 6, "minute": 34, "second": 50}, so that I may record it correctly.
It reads {"hour": 7, "minute": 9, "second": 27}
